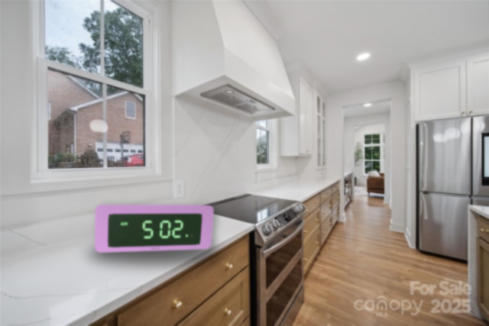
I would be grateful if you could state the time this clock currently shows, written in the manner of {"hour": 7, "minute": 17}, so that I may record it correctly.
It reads {"hour": 5, "minute": 2}
